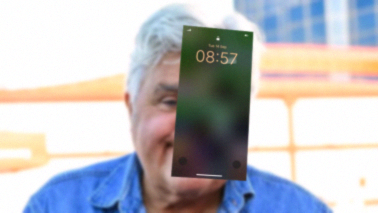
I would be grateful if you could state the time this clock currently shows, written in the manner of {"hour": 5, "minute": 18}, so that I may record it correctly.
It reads {"hour": 8, "minute": 57}
